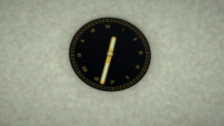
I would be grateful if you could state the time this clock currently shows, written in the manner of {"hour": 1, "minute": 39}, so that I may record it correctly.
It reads {"hour": 12, "minute": 33}
